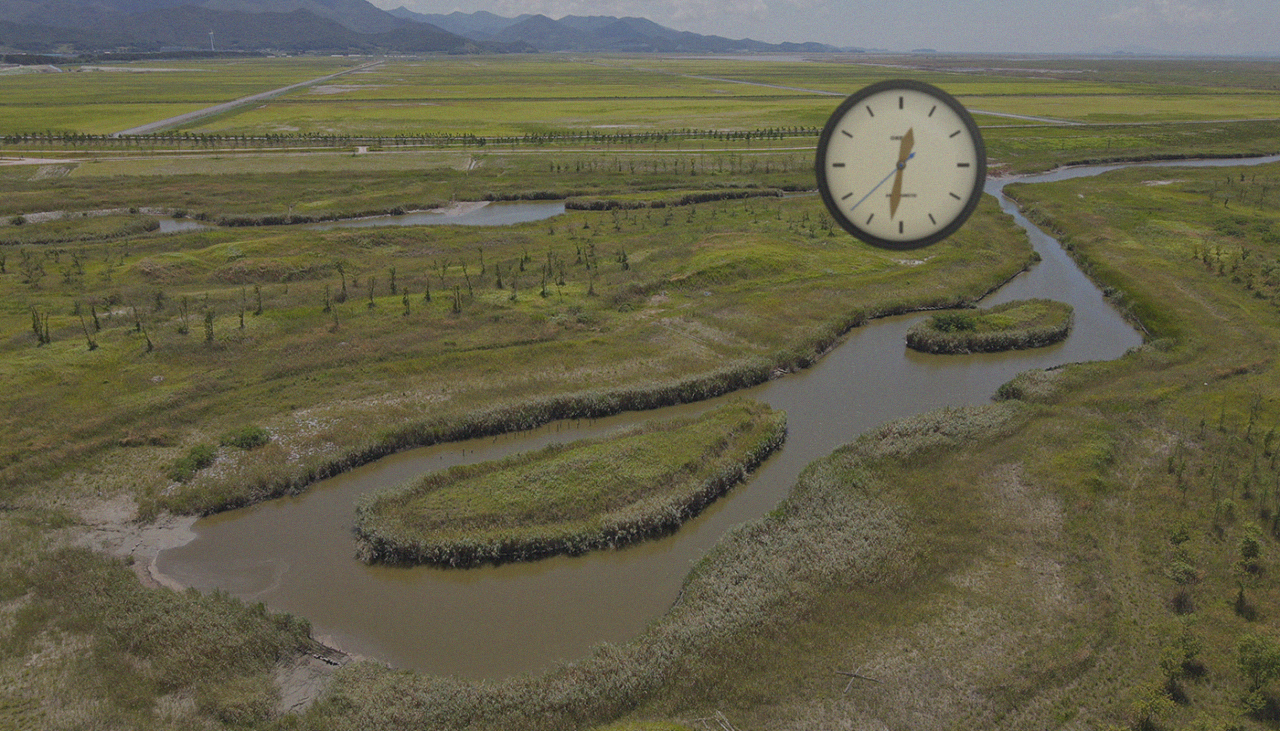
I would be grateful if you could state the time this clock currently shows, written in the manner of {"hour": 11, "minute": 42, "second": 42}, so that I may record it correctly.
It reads {"hour": 12, "minute": 31, "second": 38}
